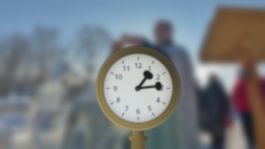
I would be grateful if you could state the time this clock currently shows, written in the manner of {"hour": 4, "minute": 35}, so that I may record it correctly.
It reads {"hour": 1, "minute": 14}
